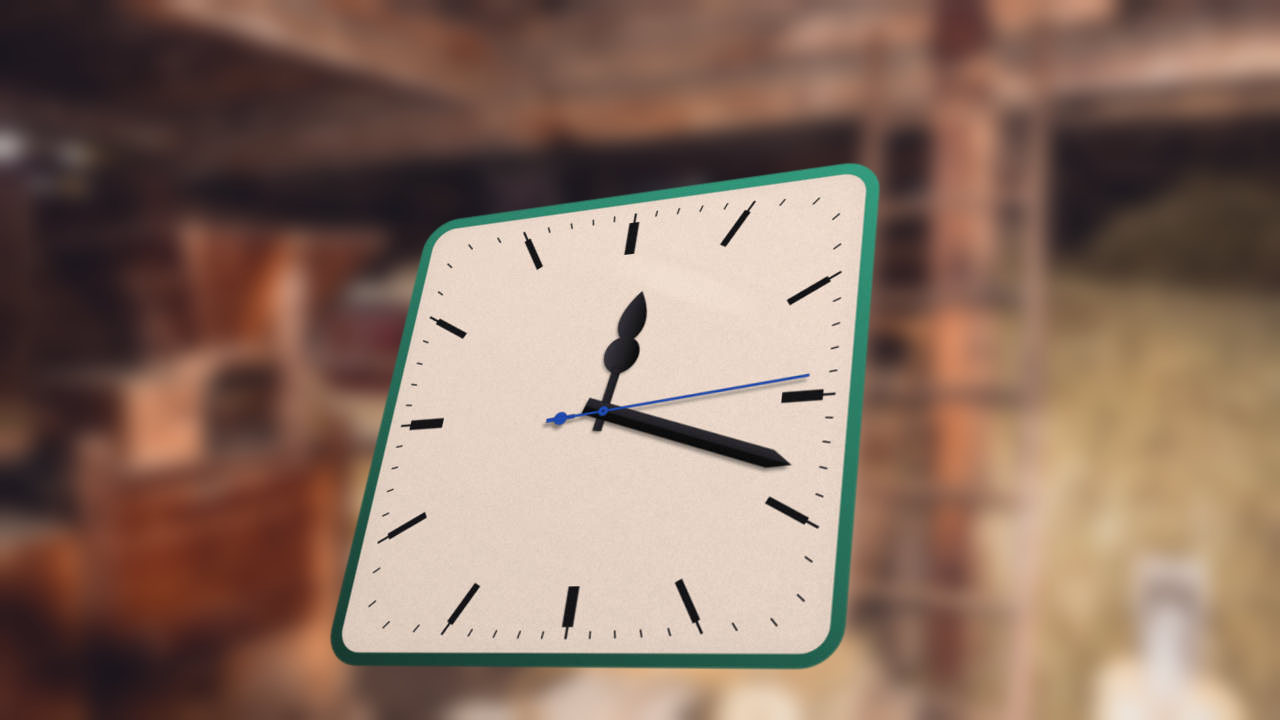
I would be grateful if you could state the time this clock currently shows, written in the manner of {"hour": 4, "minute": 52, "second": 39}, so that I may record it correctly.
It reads {"hour": 12, "minute": 18, "second": 14}
